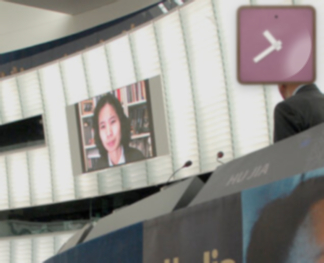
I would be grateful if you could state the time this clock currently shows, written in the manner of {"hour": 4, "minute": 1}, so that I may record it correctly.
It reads {"hour": 10, "minute": 39}
